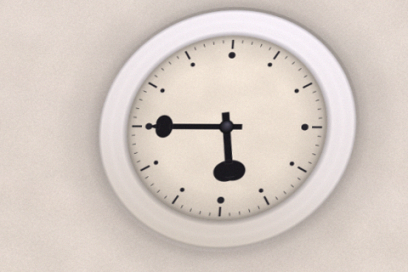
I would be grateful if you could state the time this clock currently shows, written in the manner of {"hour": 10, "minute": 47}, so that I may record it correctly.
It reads {"hour": 5, "minute": 45}
